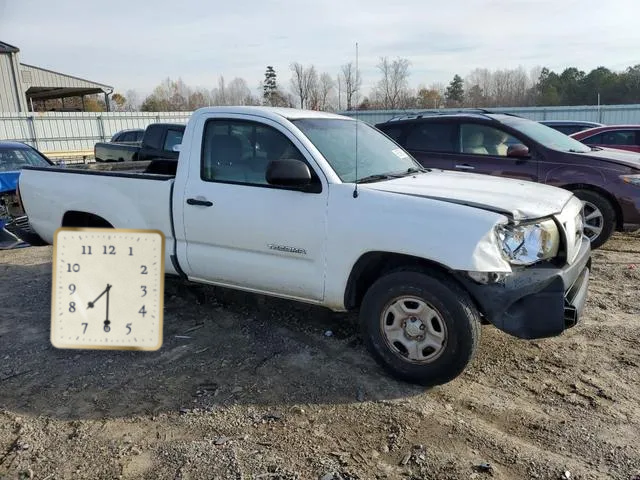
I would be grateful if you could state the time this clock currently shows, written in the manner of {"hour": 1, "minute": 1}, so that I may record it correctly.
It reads {"hour": 7, "minute": 30}
